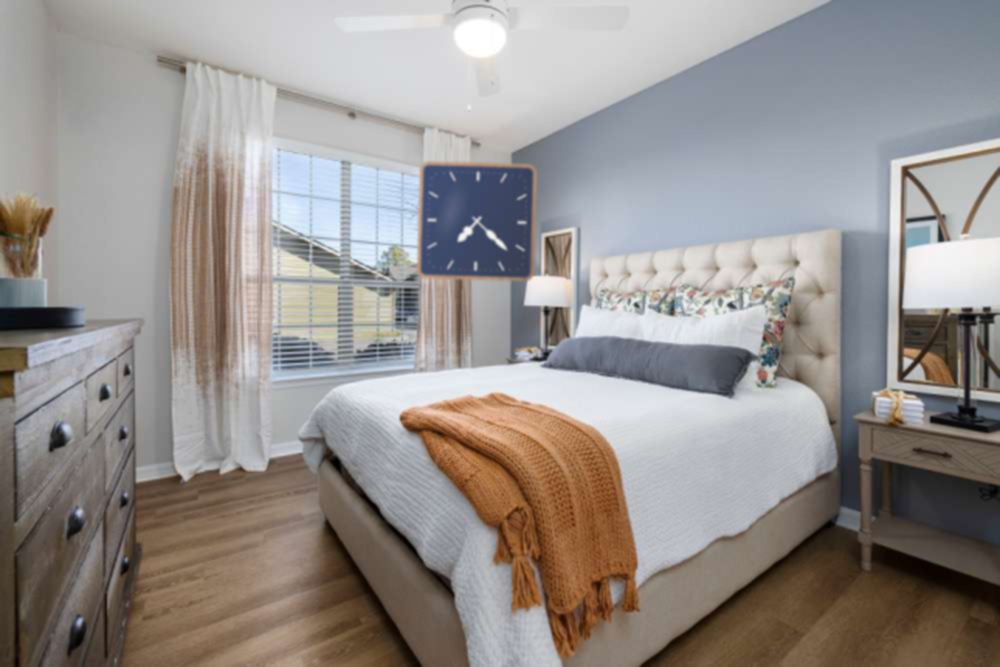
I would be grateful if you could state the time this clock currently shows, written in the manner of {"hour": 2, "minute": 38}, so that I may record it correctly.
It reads {"hour": 7, "minute": 22}
